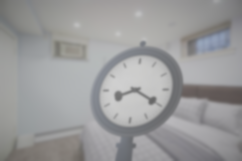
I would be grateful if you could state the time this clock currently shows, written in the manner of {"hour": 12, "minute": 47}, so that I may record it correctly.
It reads {"hour": 8, "minute": 20}
